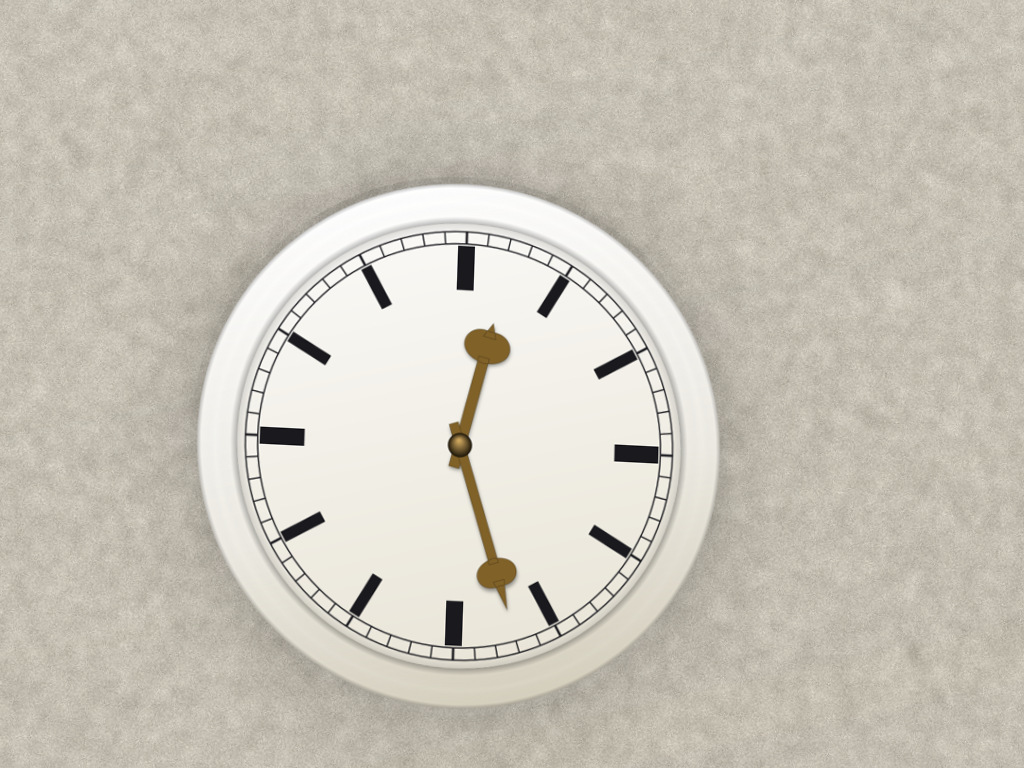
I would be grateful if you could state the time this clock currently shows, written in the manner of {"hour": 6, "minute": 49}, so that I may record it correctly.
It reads {"hour": 12, "minute": 27}
